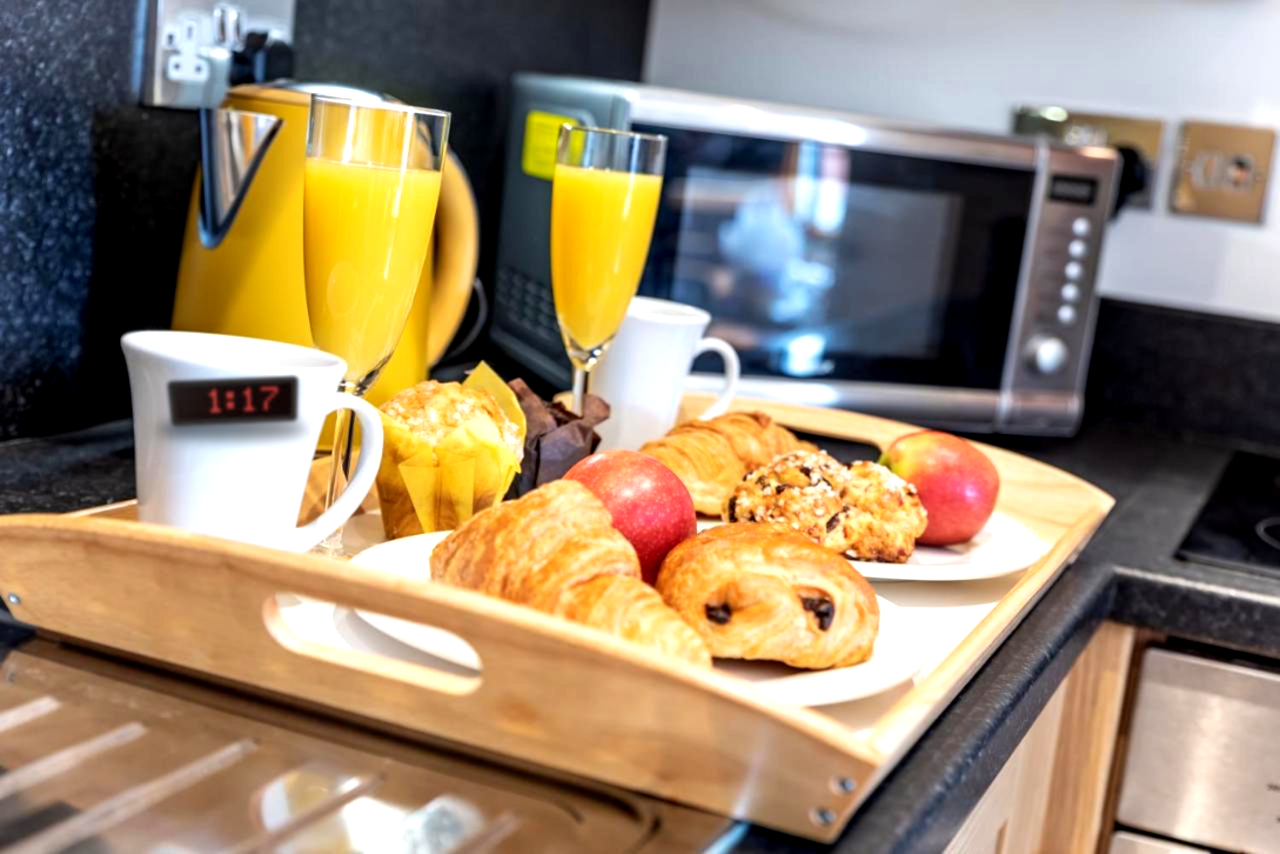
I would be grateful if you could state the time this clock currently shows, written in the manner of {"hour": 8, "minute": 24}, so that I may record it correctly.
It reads {"hour": 1, "minute": 17}
